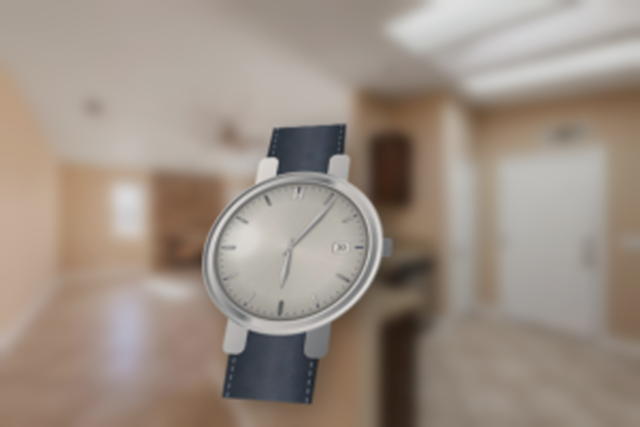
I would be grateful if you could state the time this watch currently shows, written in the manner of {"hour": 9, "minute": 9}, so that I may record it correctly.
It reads {"hour": 6, "minute": 6}
